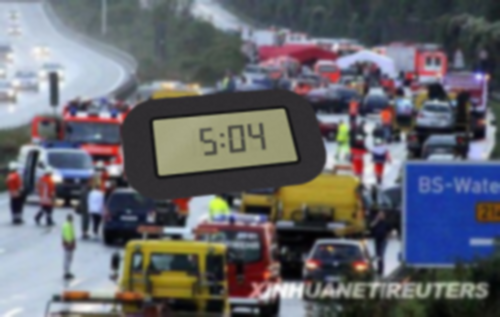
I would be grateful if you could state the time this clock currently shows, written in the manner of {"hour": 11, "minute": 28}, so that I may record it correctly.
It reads {"hour": 5, "minute": 4}
